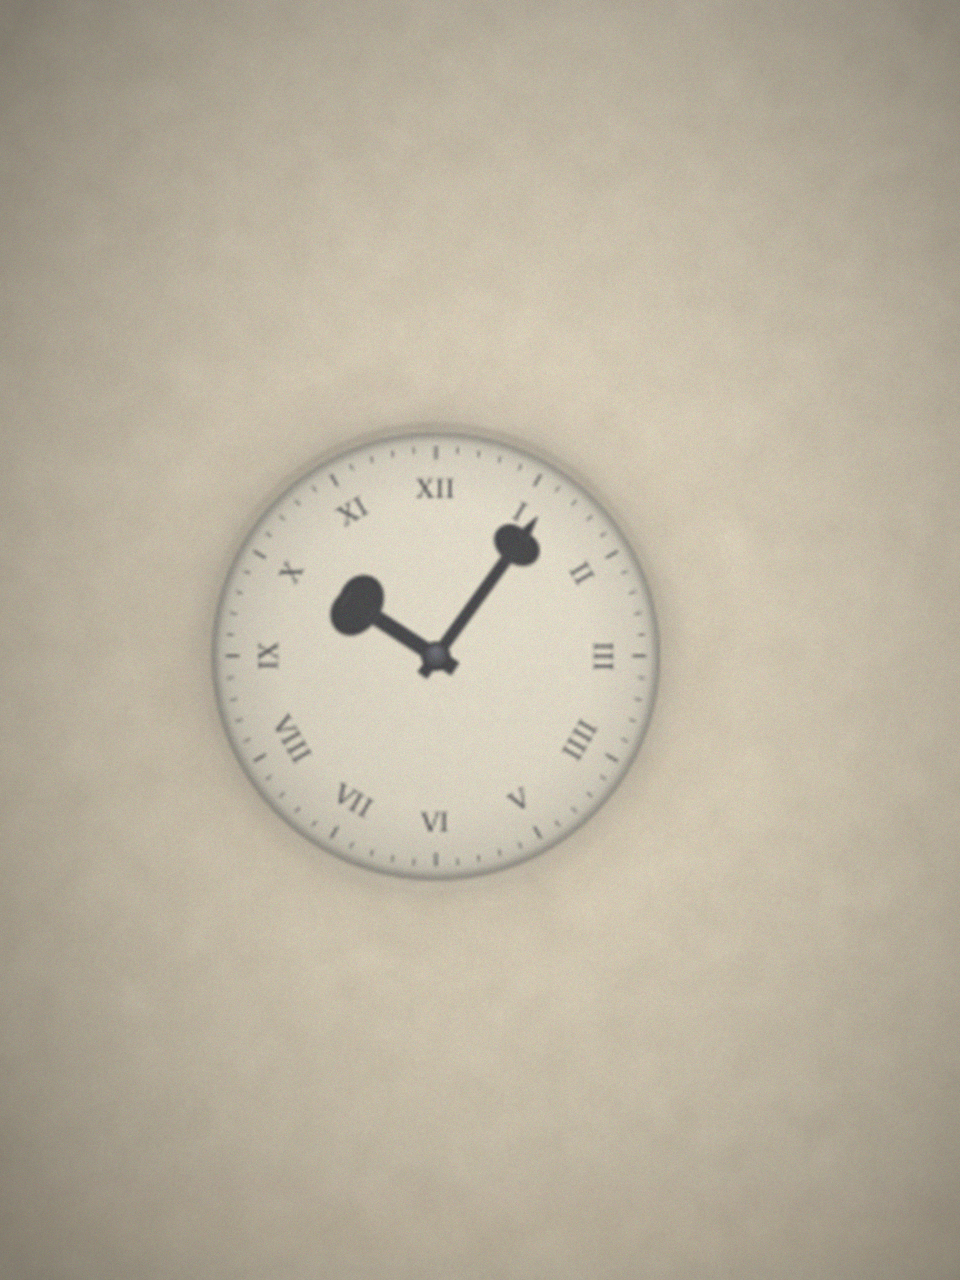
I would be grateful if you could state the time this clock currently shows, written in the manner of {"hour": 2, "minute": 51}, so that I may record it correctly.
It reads {"hour": 10, "minute": 6}
